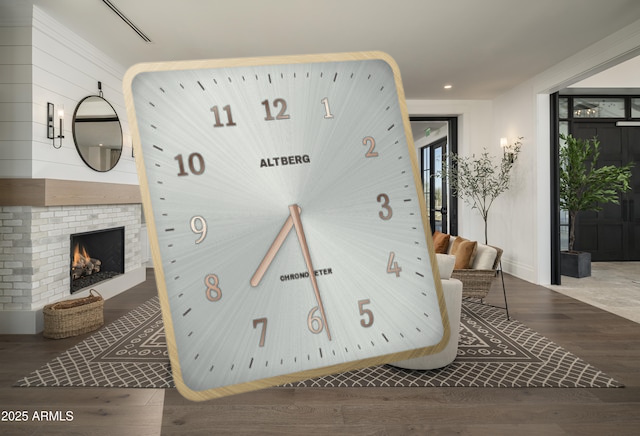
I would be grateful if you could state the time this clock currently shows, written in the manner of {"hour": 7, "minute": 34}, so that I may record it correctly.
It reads {"hour": 7, "minute": 29}
